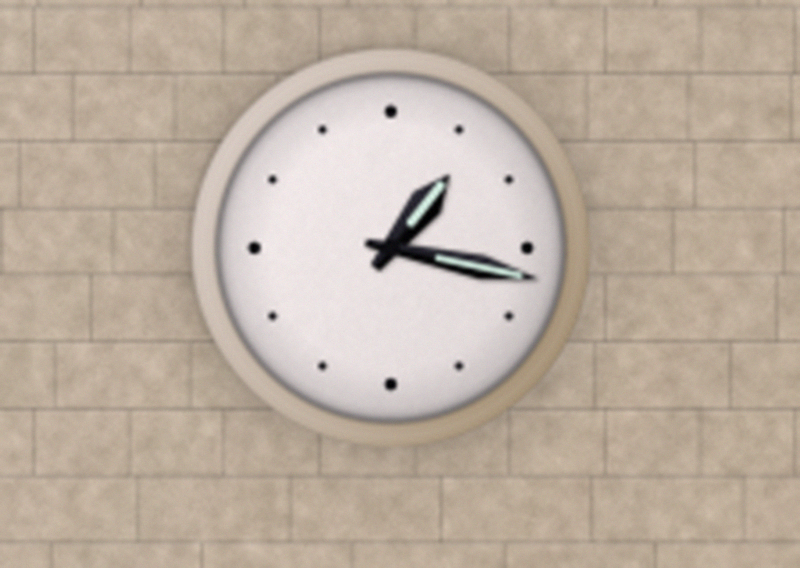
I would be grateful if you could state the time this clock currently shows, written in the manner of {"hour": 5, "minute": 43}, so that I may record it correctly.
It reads {"hour": 1, "minute": 17}
